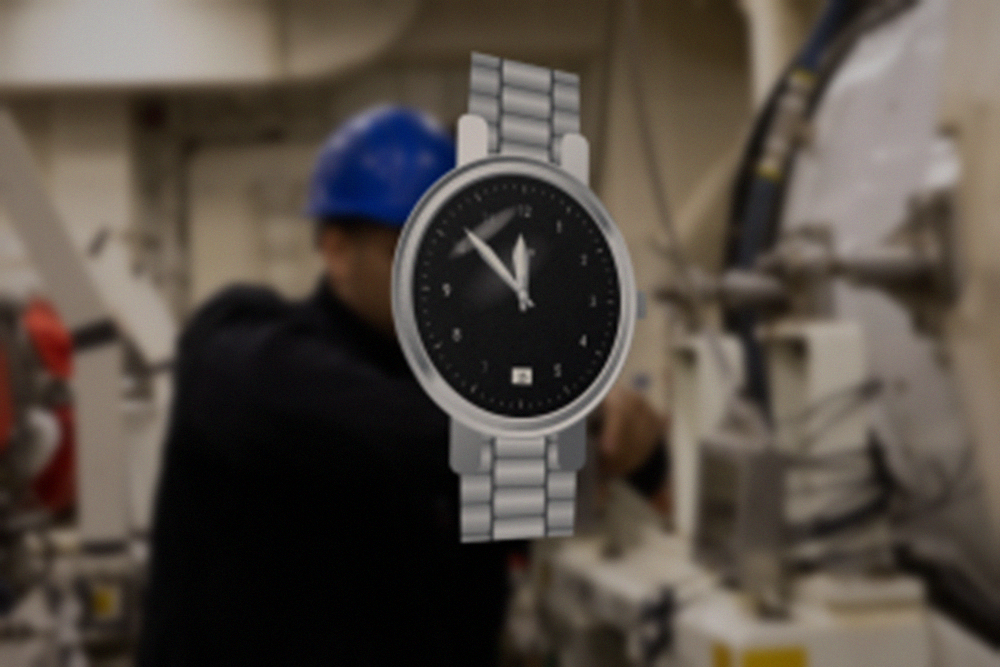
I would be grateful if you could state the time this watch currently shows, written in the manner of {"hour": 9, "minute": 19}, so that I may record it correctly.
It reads {"hour": 11, "minute": 52}
